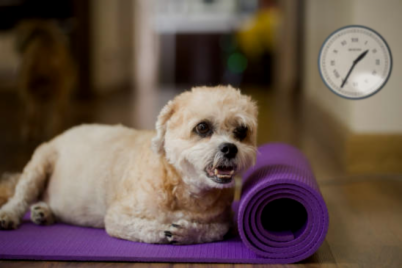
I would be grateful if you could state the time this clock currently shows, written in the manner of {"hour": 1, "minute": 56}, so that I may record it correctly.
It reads {"hour": 1, "minute": 35}
